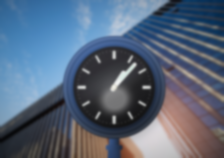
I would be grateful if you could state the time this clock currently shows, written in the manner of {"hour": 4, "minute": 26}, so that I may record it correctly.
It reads {"hour": 1, "minute": 7}
